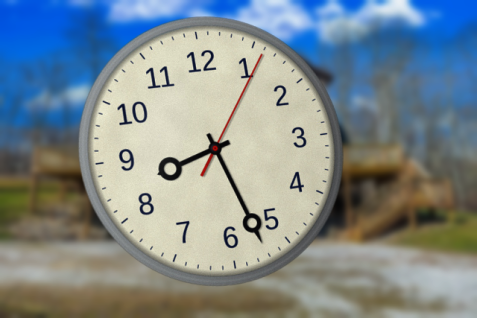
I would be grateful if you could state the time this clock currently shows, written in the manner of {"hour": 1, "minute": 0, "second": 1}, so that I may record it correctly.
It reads {"hour": 8, "minute": 27, "second": 6}
